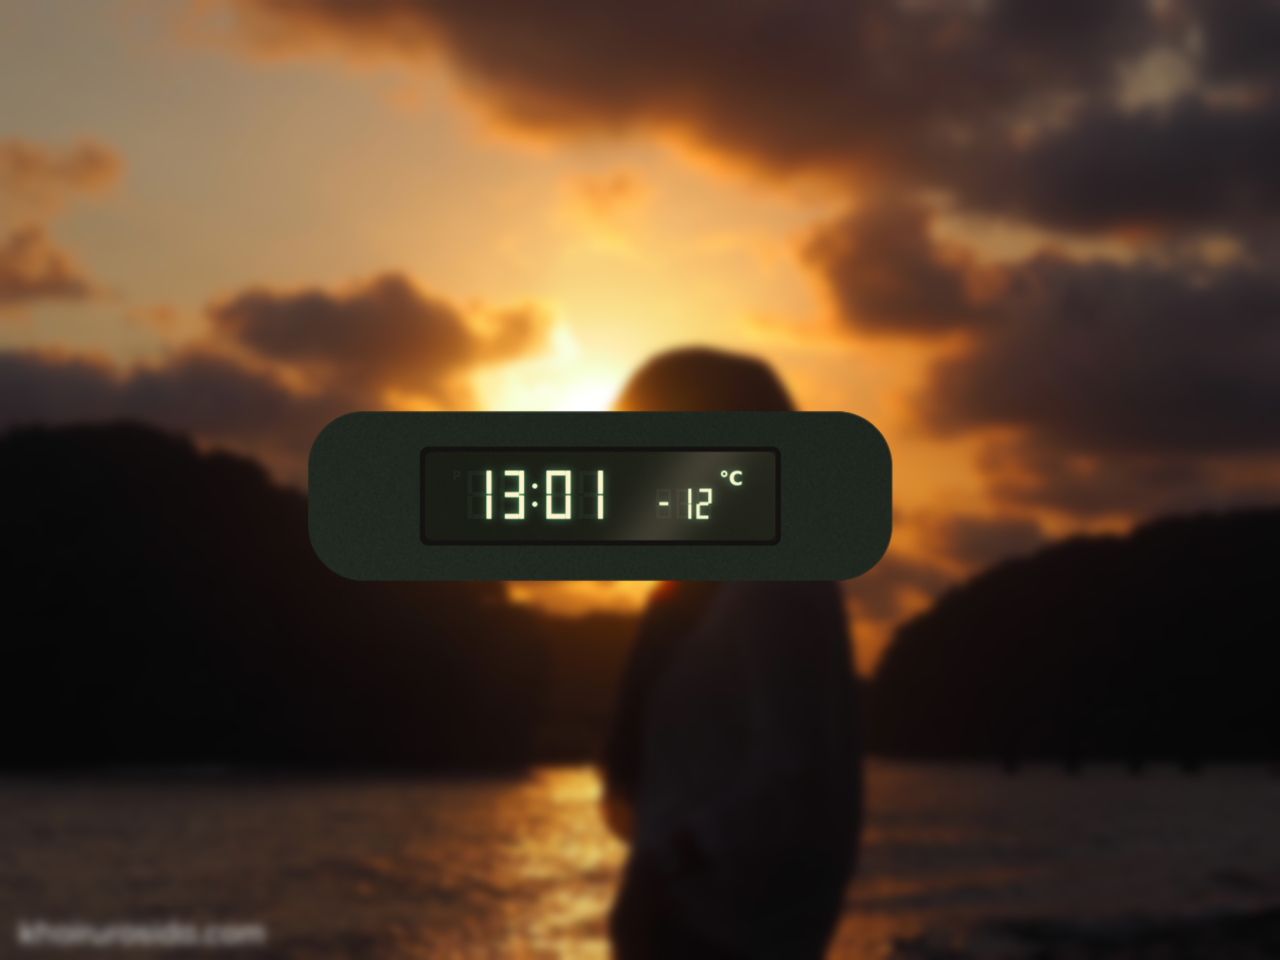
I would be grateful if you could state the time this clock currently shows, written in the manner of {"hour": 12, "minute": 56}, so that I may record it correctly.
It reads {"hour": 13, "minute": 1}
